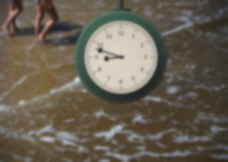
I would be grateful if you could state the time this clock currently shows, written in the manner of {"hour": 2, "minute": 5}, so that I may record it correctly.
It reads {"hour": 8, "minute": 48}
